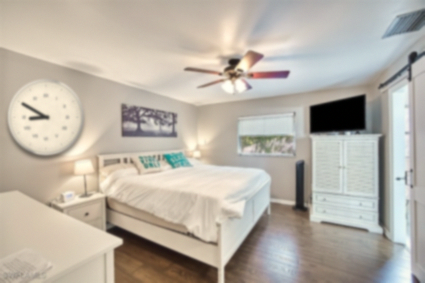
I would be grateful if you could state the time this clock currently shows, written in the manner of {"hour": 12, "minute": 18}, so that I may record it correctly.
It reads {"hour": 8, "minute": 50}
